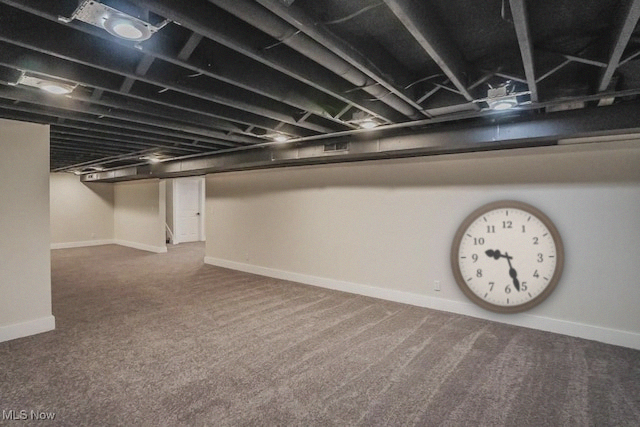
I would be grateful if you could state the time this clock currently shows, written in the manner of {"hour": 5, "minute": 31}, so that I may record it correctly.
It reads {"hour": 9, "minute": 27}
